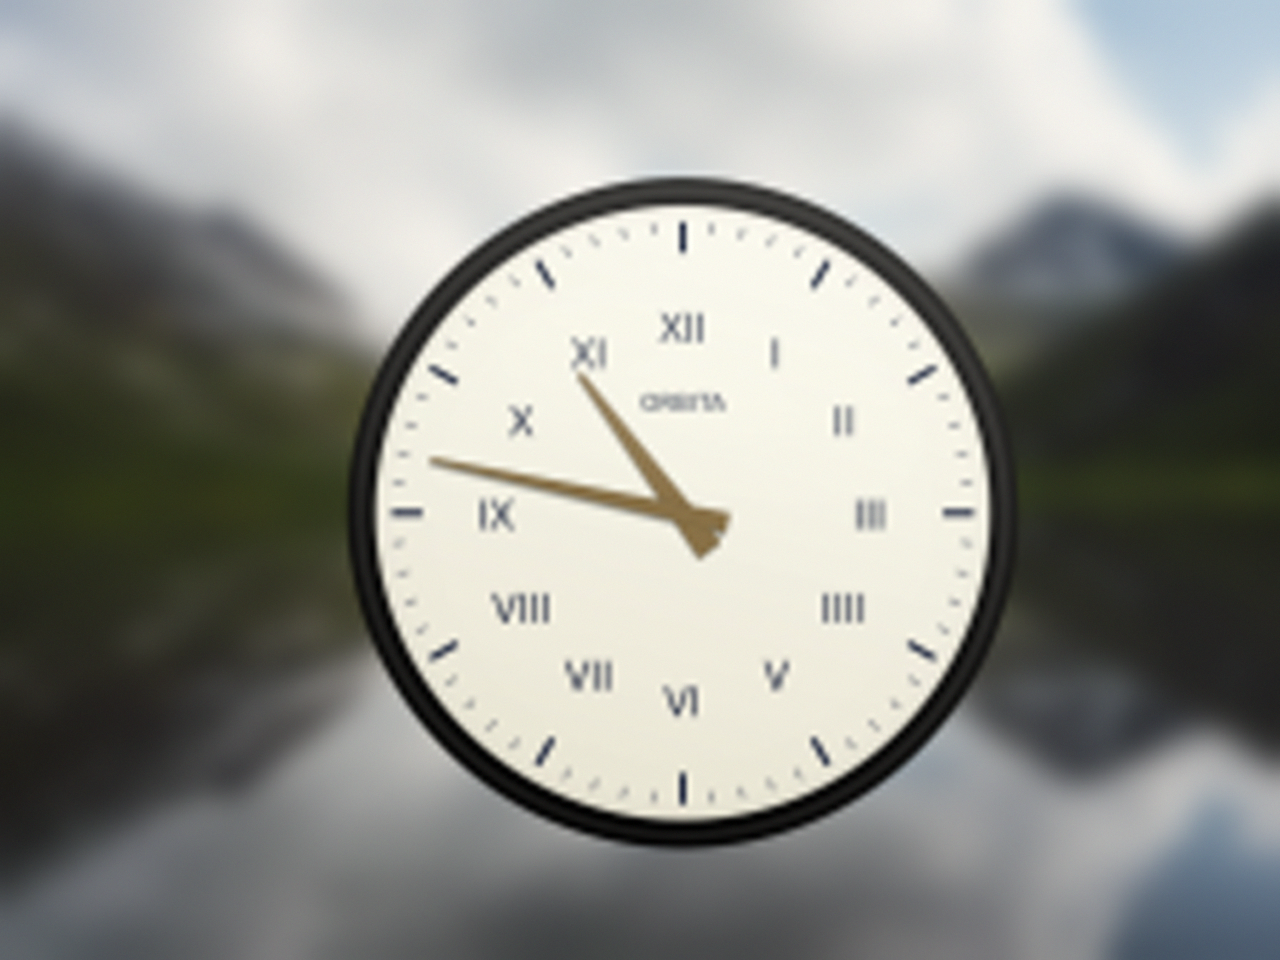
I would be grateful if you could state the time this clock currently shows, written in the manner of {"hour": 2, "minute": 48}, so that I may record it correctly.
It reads {"hour": 10, "minute": 47}
